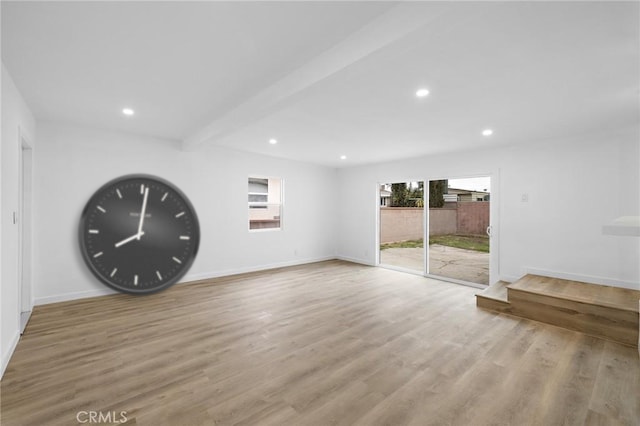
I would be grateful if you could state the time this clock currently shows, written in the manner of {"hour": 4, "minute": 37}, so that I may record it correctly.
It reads {"hour": 8, "minute": 1}
